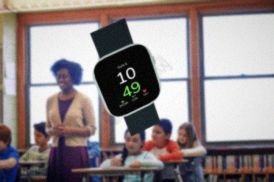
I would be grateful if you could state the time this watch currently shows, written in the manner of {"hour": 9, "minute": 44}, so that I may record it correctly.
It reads {"hour": 10, "minute": 49}
